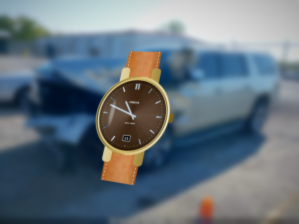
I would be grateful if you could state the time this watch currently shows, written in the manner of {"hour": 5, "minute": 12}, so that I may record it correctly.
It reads {"hour": 10, "minute": 48}
